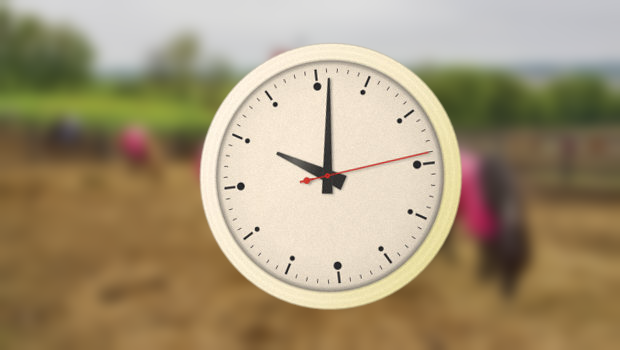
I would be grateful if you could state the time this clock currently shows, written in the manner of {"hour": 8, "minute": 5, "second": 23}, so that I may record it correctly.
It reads {"hour": 10, "minute": 1, "second": 14}
